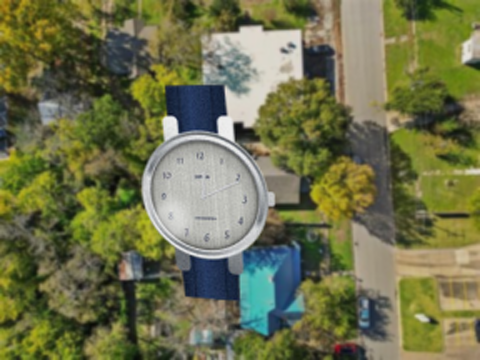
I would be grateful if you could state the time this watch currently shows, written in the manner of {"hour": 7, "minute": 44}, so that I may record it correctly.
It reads {"hour": 12, "minute": 11}
